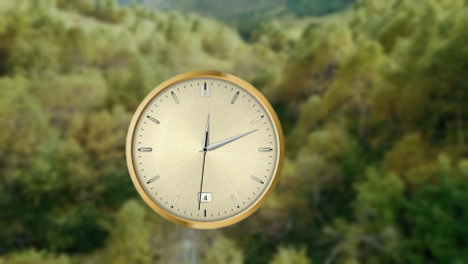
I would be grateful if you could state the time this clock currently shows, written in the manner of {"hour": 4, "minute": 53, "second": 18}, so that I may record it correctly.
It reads {"hour": 12, "minute": 11, "second": 31}
